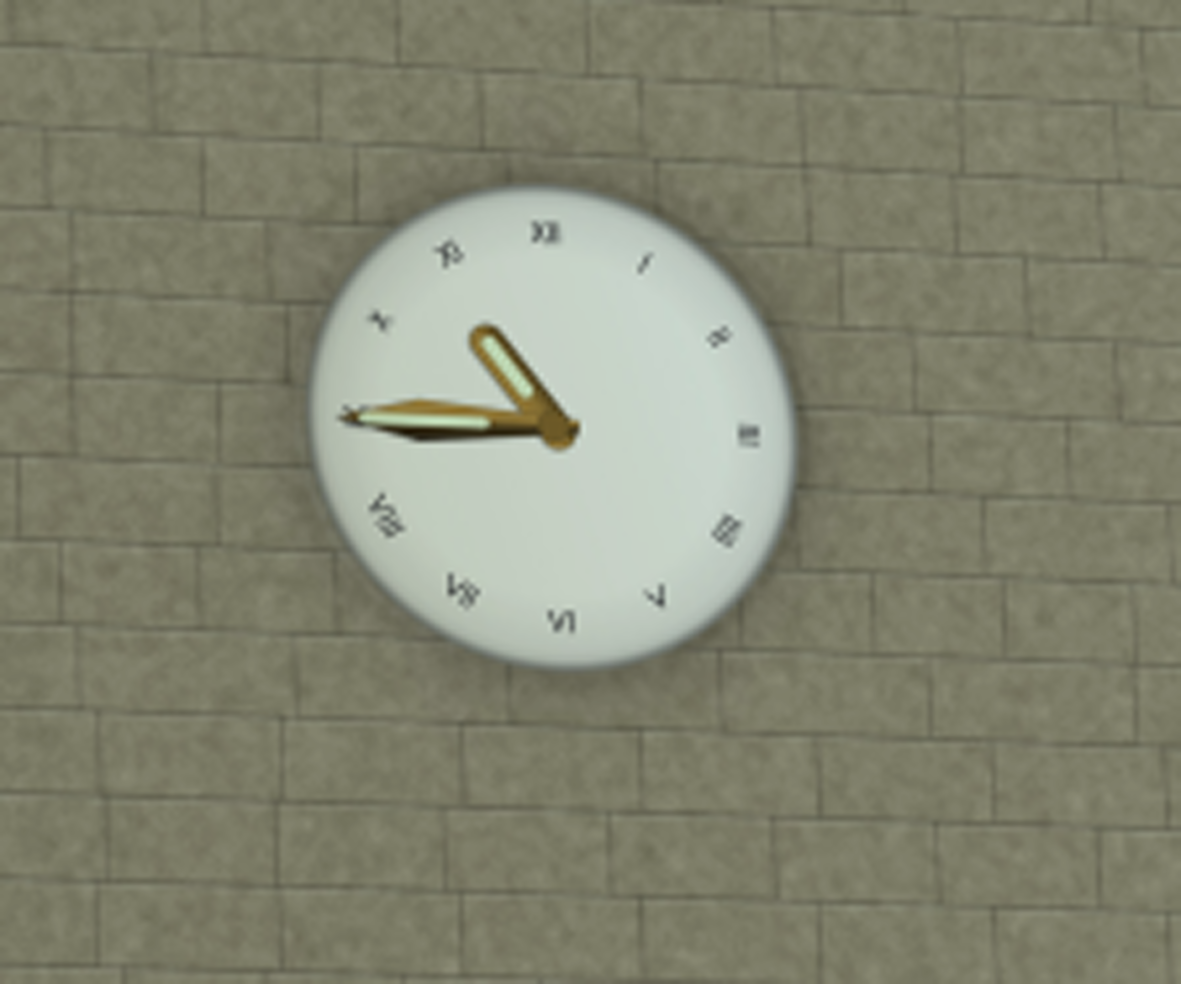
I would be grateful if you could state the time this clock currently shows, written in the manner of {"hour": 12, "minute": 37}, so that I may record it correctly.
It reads {"hour": 10, "minute": 45}
